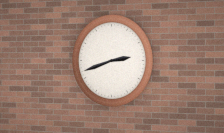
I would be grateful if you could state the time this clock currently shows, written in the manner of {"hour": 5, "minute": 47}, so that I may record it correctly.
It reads {"hour": 2, "minute": 42}
